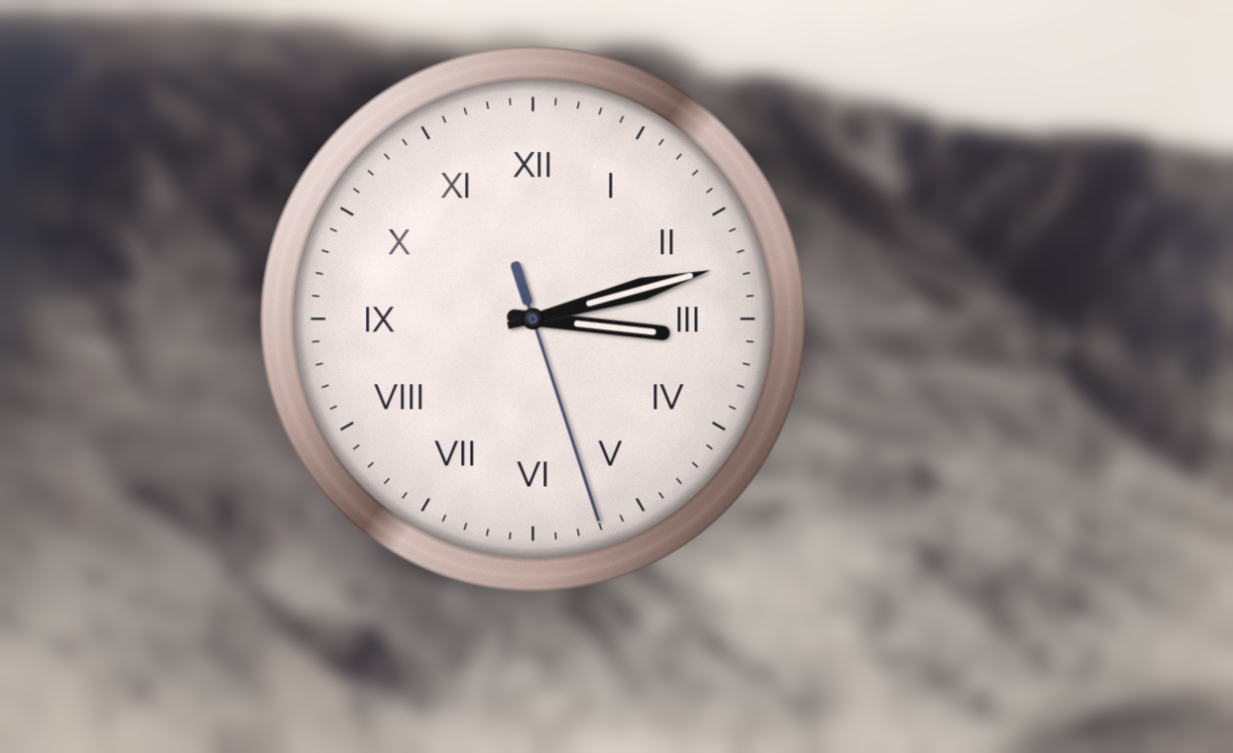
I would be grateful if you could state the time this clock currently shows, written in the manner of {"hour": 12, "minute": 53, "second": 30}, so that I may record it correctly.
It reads {"hour": 3, "minute": 12, "second": 27}
